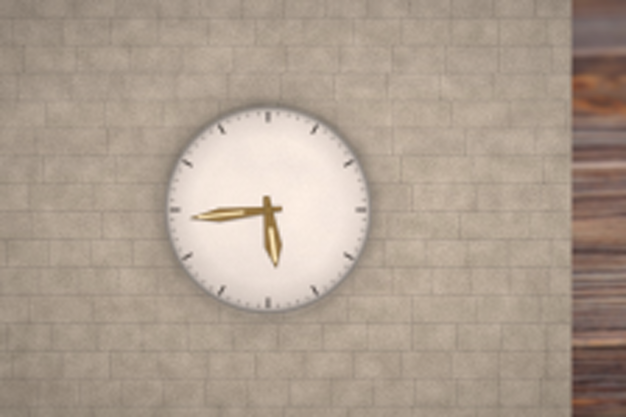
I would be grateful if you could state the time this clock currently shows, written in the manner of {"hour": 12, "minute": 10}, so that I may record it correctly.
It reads {"hour": 5, "minute": 44}
